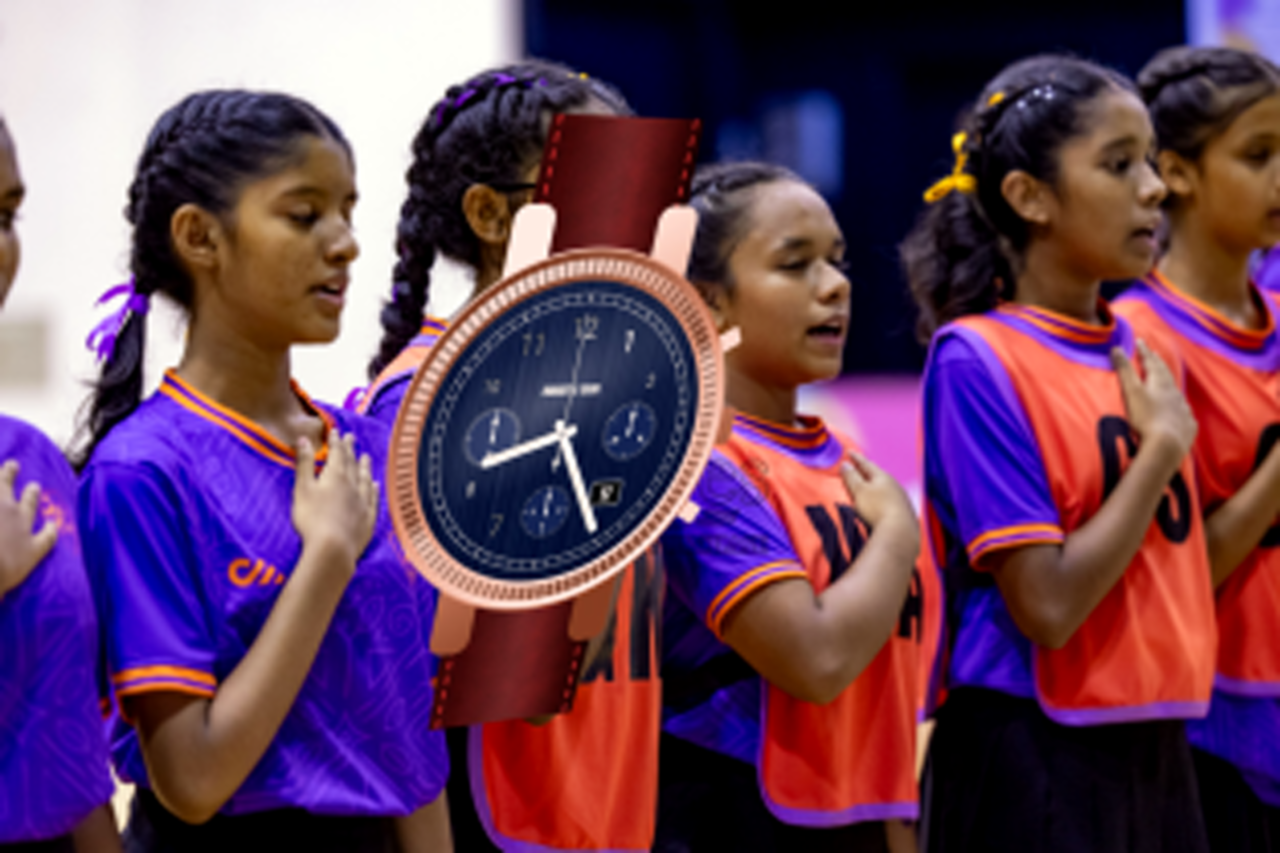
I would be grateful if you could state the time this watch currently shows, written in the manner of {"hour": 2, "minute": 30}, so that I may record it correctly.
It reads {"hour": 8, "minute": 25}
